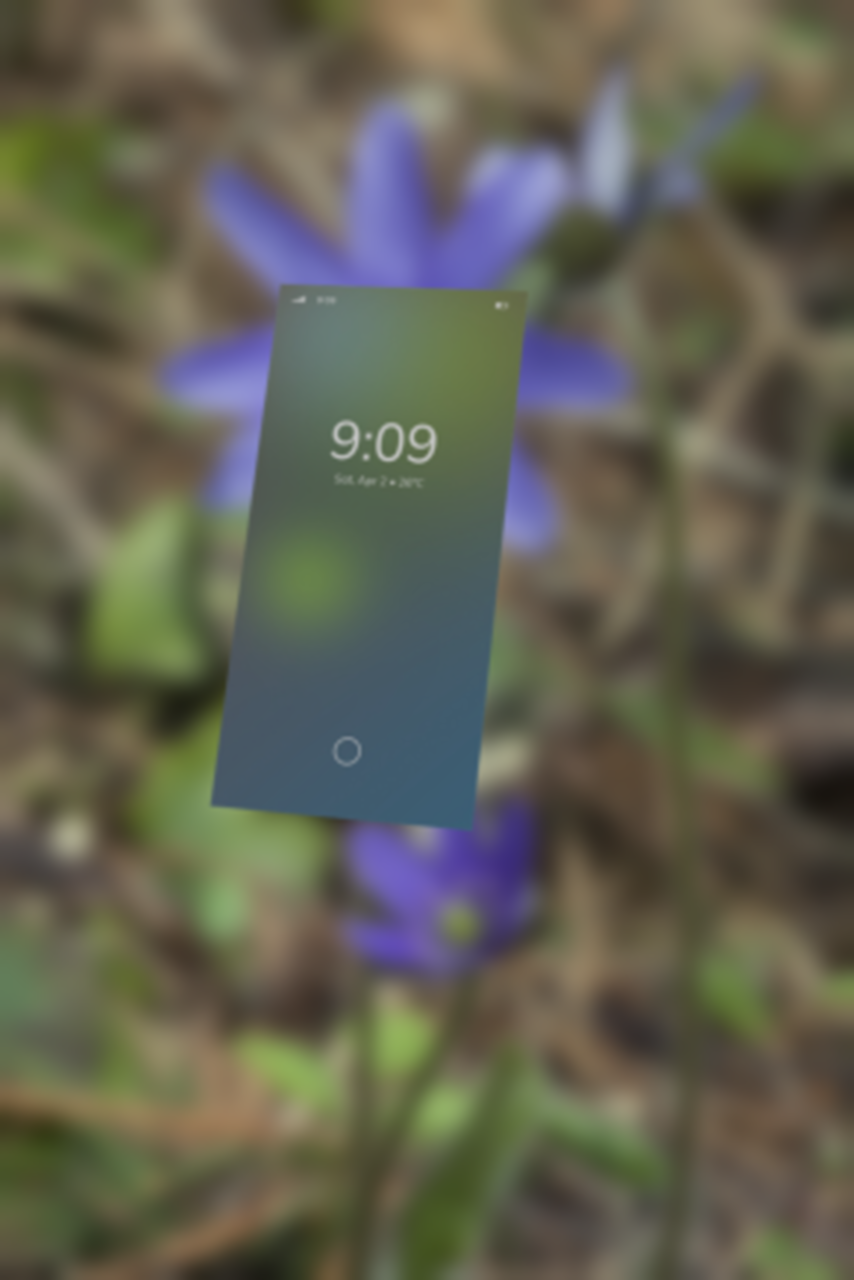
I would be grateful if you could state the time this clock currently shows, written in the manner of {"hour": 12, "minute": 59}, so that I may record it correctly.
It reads {"hour": 9, "minute": 9}
